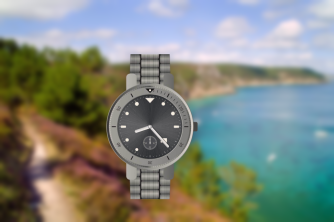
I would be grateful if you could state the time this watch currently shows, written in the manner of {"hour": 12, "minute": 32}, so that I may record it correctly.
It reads {"hour": 8, "minute": 23}
